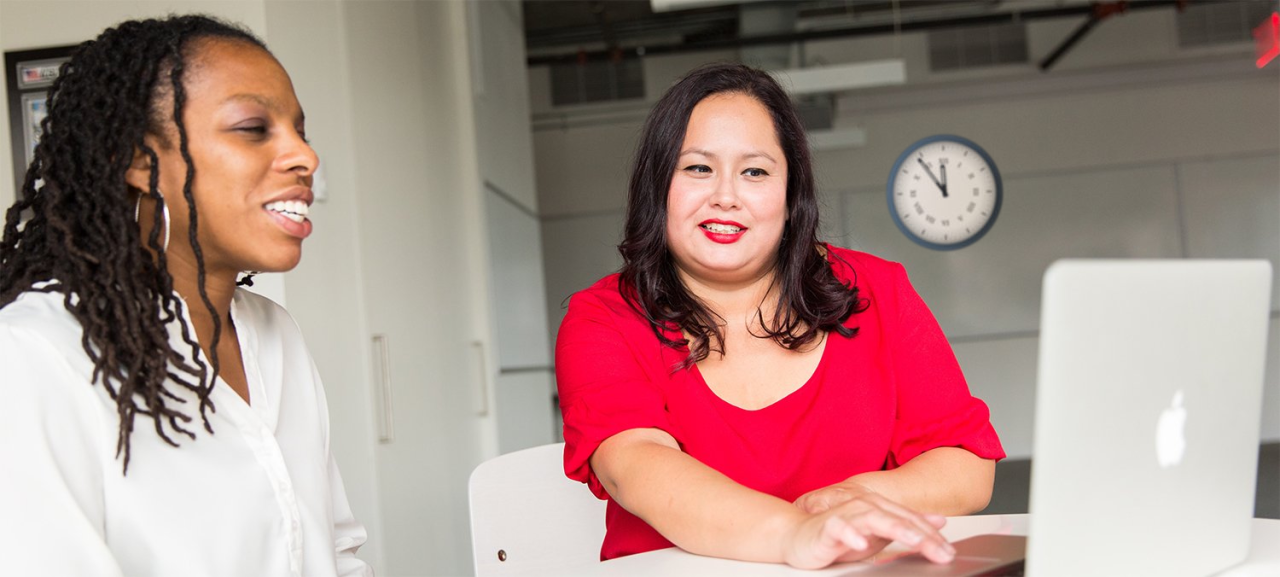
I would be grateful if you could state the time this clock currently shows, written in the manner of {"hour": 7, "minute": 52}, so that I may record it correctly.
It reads {"hour": 11, "minute": 54}
